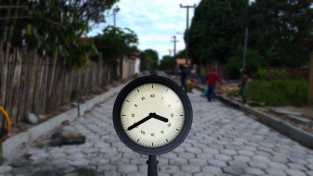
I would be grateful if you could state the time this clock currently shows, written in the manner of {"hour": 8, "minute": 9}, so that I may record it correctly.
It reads {"hour": 3, "minute": 40}
